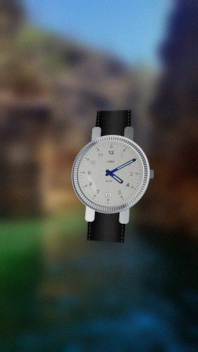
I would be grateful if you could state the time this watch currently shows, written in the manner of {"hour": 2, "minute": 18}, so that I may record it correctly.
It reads {"hour": 4, "minute": 10}
